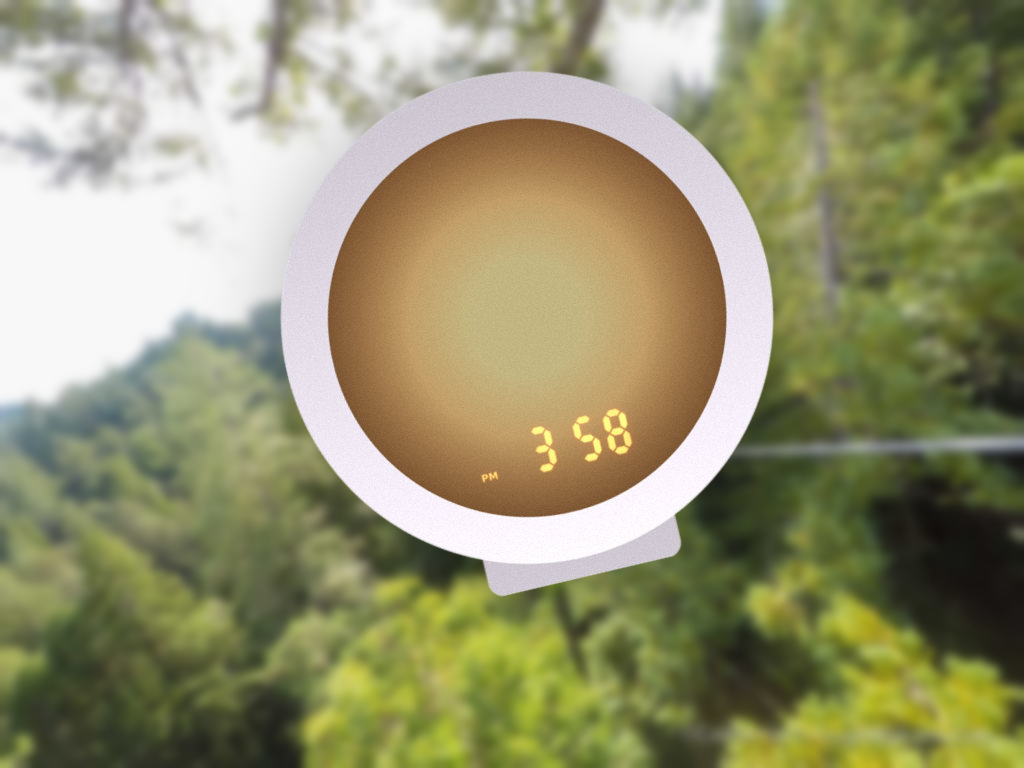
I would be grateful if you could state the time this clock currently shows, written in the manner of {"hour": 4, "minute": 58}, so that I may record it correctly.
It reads {"hour": 3, "minute": 58}
